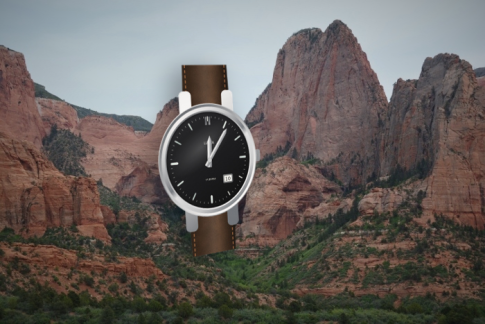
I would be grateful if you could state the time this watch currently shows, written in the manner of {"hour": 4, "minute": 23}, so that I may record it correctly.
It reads {"hour": 12, "minute": 6}
